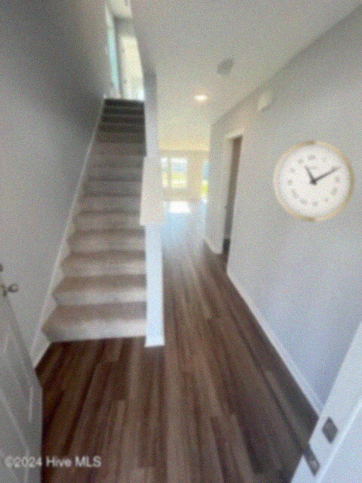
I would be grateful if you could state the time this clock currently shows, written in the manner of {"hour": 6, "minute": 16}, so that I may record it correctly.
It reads {"hour": 11, "minute": 11}
